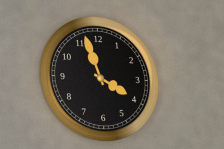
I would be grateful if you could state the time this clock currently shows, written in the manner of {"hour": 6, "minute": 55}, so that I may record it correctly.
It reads {"hour": 3, "minute": 57}
